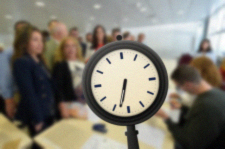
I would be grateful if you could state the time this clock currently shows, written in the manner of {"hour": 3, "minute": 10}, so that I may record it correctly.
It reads {"hour": 6, "minute": 33}
